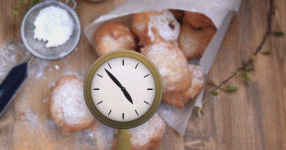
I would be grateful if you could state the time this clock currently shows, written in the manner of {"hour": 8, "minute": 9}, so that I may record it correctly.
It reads {"hour": 4, "minute": 53}
